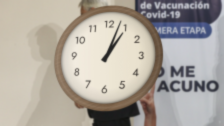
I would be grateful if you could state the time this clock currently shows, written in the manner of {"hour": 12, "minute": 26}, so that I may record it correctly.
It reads {"hour": 1, "minute": 3}
